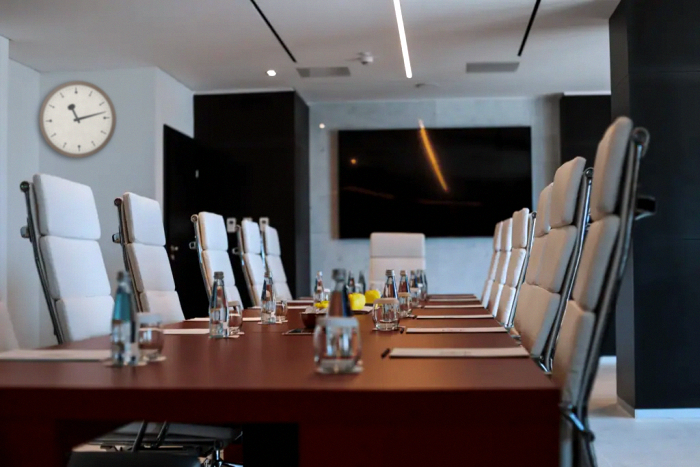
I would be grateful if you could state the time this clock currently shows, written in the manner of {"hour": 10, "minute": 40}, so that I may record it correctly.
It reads {"hour": 11, "minute": 13}
